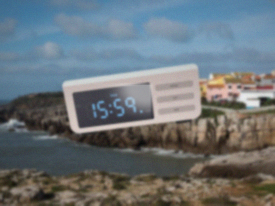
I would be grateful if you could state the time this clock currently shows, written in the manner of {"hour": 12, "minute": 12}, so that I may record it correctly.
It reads {"hour": 15, "minute": 59}
